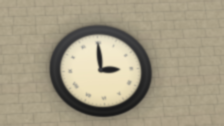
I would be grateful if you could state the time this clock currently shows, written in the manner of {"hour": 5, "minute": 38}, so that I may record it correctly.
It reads {"hour": 3, "minute": 0}
